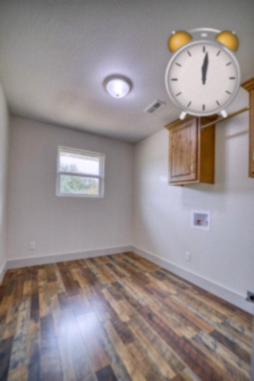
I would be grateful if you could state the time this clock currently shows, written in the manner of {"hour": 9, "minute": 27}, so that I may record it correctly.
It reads {"hour": 12, "minute": 1}
